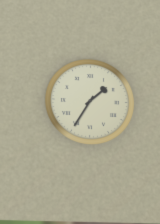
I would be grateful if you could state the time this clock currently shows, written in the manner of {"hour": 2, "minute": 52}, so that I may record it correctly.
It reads {"hour": 1, "minute": 35}
